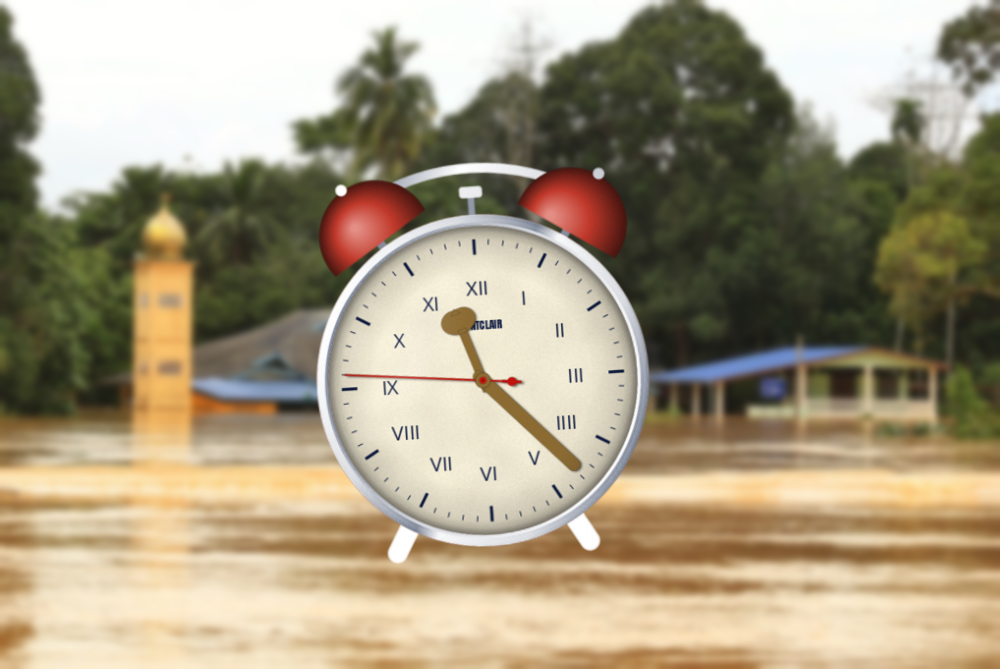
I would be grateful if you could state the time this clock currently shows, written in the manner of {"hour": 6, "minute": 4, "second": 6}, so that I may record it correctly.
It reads {"hour": 11, "minute": 22, "second": 46}
